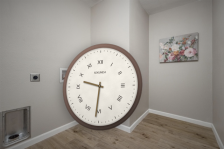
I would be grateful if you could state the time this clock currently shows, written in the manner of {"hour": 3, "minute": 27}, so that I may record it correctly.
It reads {"hour": 9, "minute": 31}
